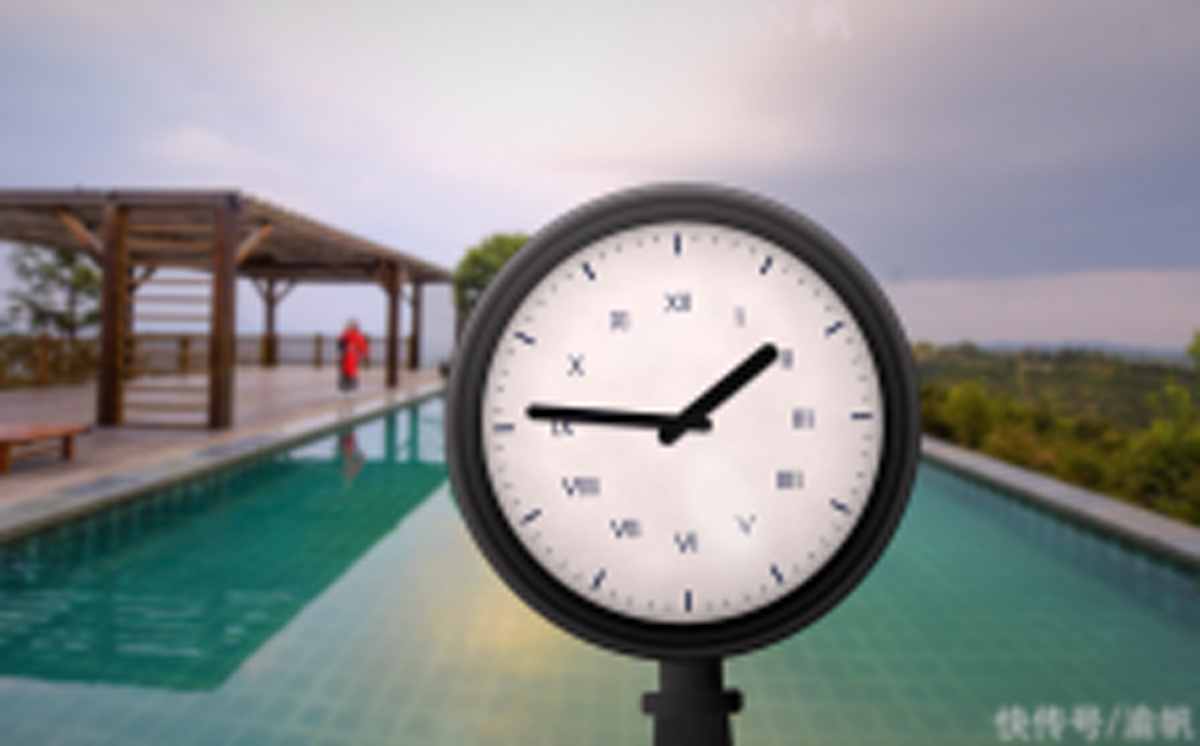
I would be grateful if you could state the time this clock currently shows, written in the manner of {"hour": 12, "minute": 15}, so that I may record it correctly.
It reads {"hour": 1, "minute": 46}
